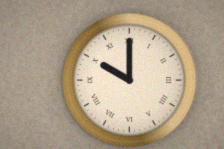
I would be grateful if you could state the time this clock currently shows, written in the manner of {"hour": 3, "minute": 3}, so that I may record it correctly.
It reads {"hour": 10, "minute": 0}
